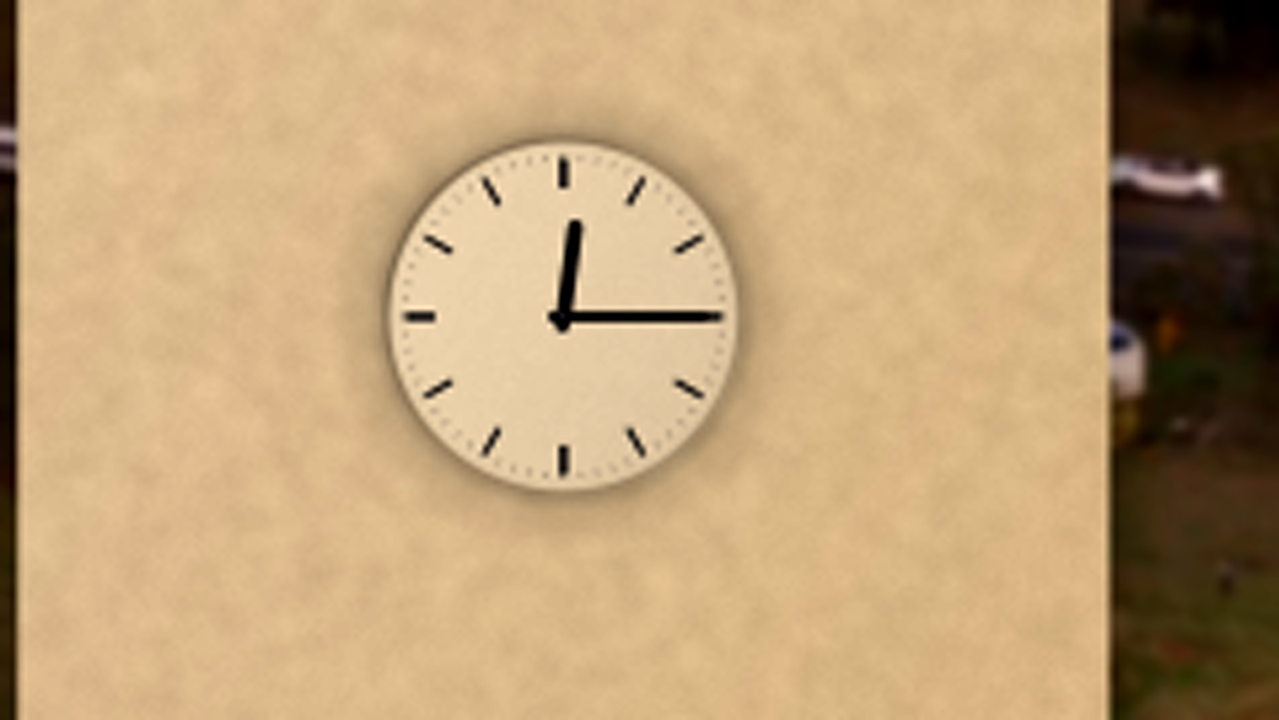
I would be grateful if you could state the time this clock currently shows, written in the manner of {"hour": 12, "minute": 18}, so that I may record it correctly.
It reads {"hour": 12, "minute": 15}
